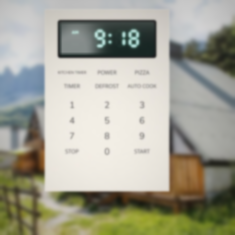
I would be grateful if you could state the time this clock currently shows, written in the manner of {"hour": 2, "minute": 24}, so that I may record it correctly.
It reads {"hour": 9, "minute": 18}
